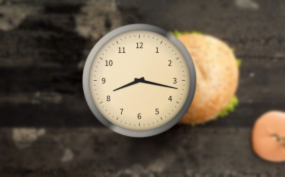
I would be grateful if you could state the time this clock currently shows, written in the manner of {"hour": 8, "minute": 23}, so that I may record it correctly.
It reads {"hour": 8, "minute": 17}
